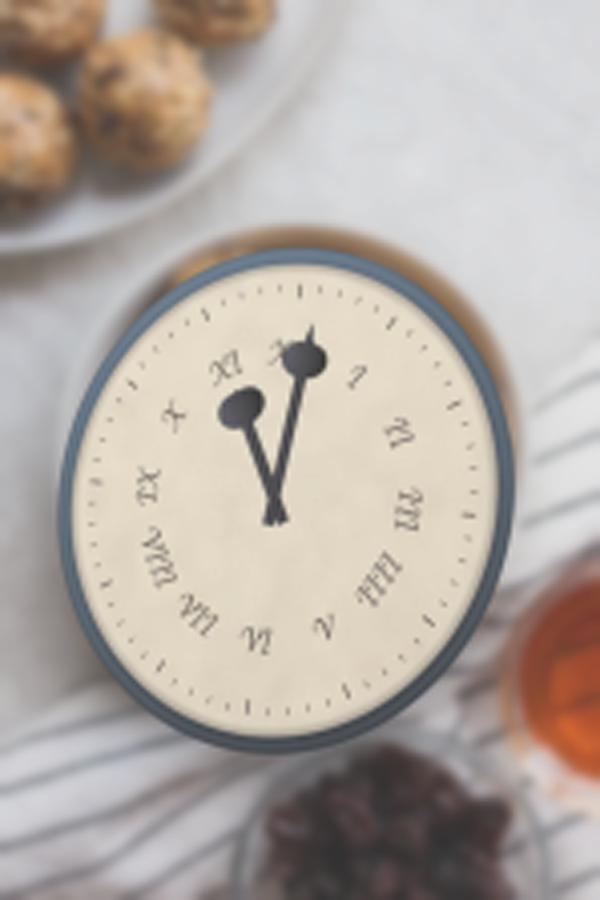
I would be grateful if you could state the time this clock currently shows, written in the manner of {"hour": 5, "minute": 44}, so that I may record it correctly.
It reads {"hour": 11, "minute": 1}
